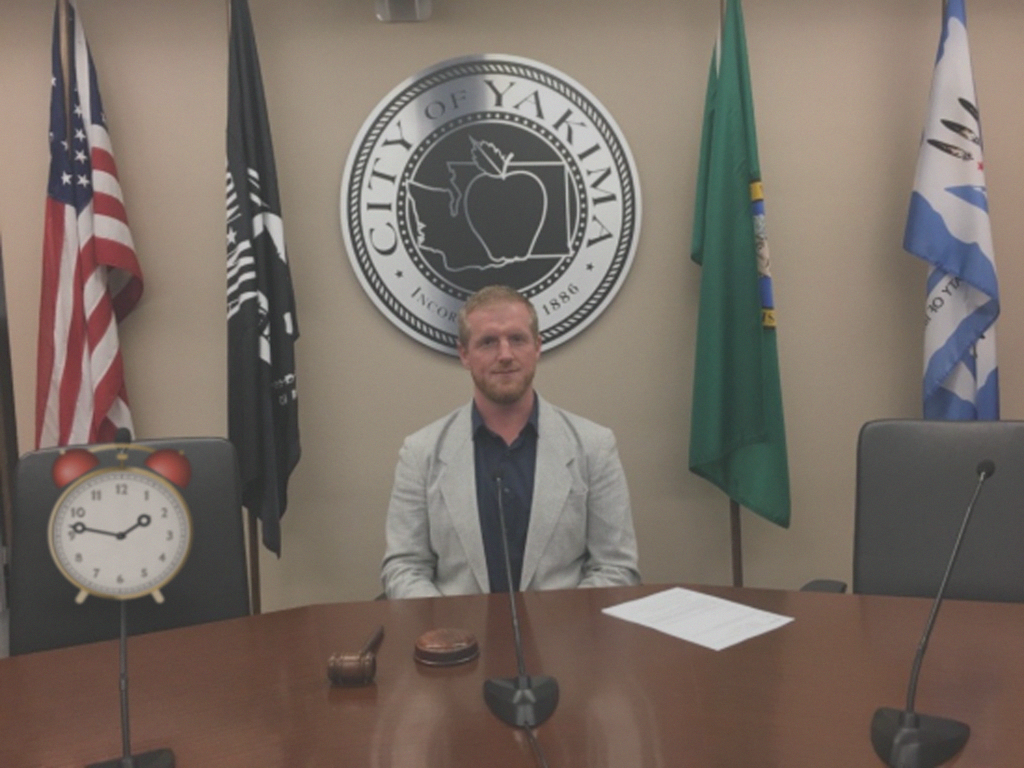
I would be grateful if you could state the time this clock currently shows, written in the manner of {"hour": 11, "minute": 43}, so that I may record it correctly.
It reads {"hour": 1, "minute": 47}
